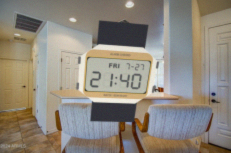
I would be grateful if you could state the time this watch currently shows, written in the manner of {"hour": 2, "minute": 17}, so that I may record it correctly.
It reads {"hour": 21, "minute": 40}
